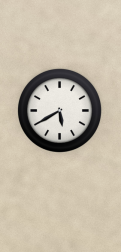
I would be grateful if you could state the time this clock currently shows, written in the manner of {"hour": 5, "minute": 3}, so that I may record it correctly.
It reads {"hour": 5, "minute": 40}
